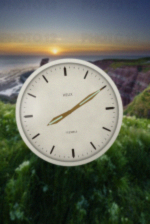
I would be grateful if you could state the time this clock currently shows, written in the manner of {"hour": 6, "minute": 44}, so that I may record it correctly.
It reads {"hour": 8, "minute": 10}
